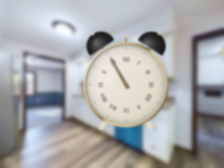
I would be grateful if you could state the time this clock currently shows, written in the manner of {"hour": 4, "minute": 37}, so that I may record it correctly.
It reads {"hour": 10, "minute": 55}
